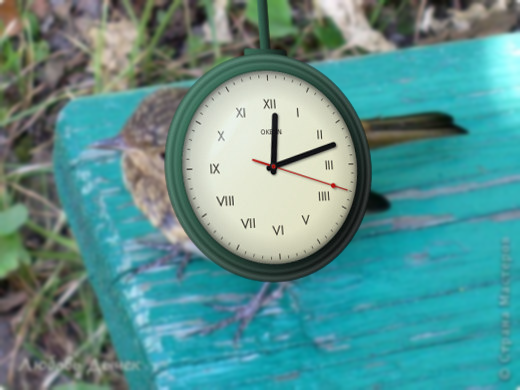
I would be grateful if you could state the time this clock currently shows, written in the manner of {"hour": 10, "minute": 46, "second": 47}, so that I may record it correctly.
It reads {"hour": 12, "minute": 12, "second": 18}
